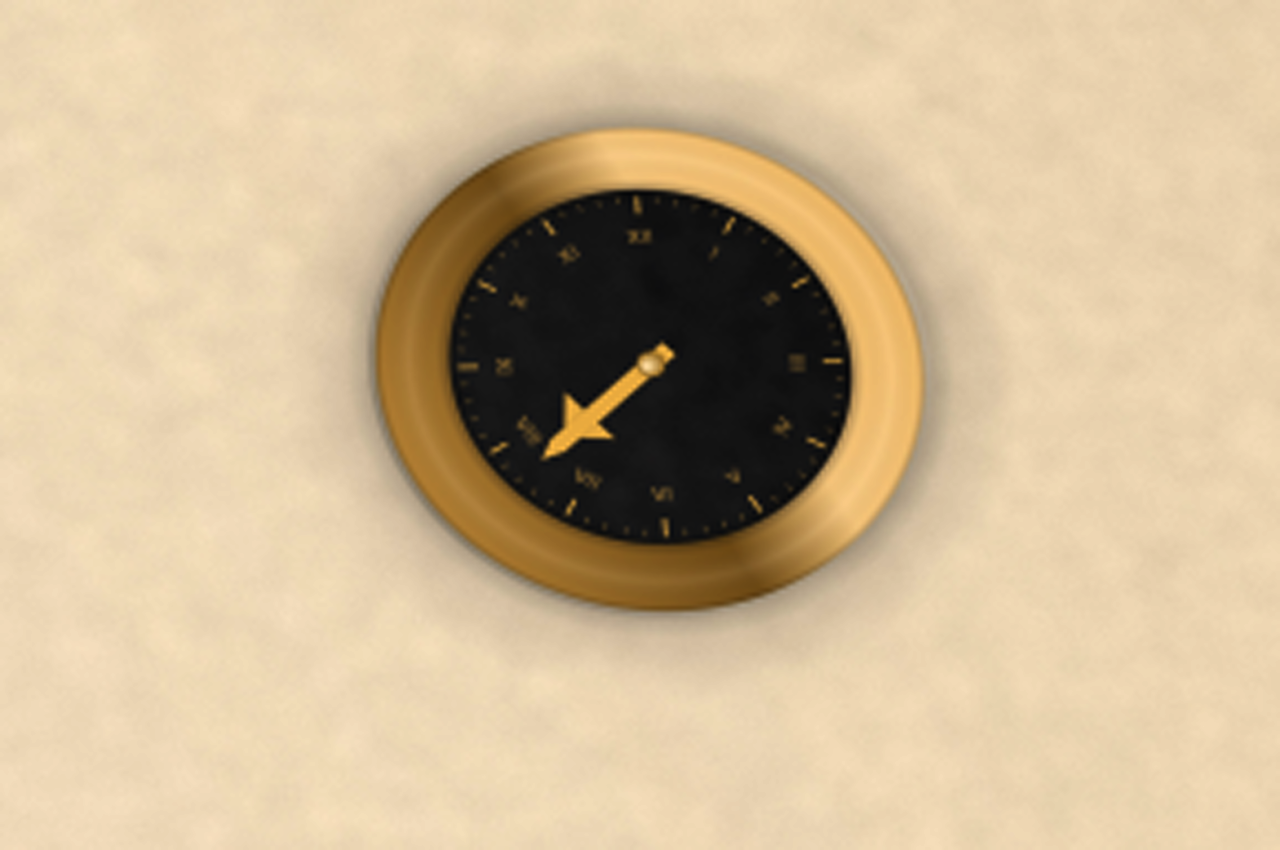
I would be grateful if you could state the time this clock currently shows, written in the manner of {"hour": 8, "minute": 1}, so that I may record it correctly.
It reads {"hour": 7, "minute": 38}
